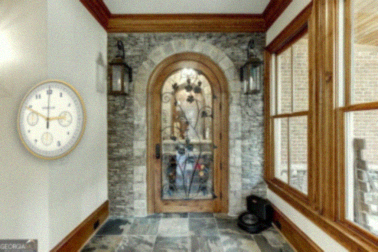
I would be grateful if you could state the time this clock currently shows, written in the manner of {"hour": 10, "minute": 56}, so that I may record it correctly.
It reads {"hour": 2, "minute": 49}
